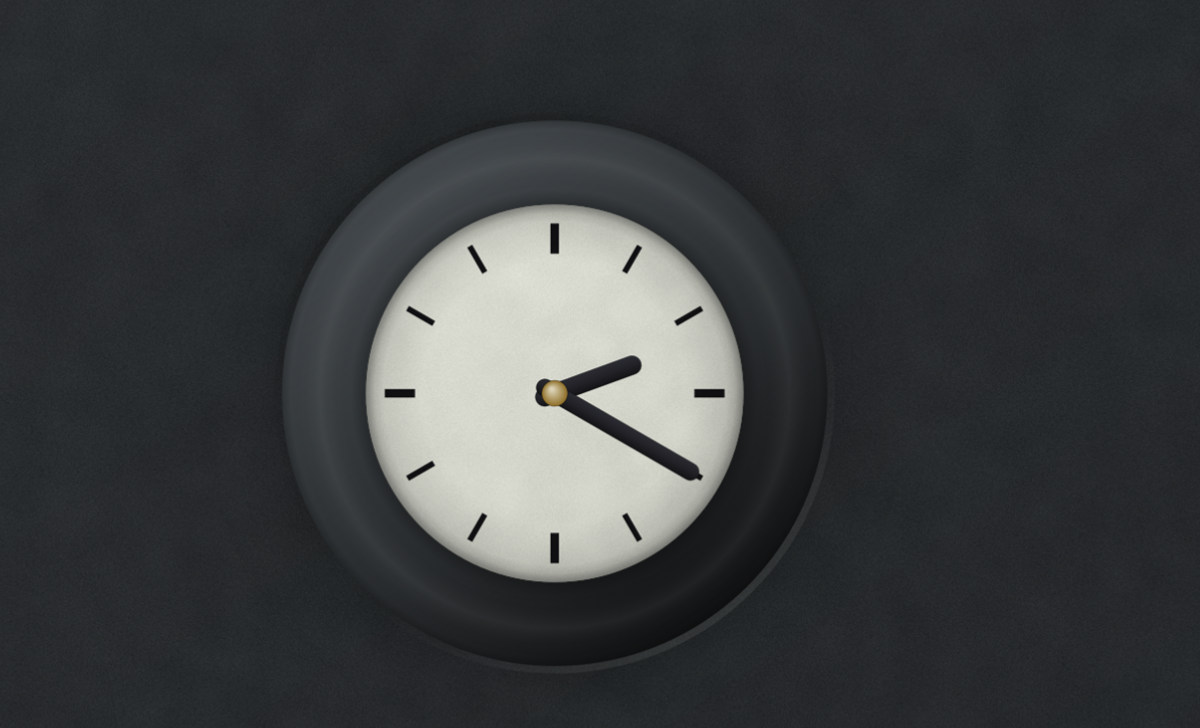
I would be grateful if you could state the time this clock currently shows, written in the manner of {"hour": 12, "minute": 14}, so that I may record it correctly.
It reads {"hour": 2, "minute": 20}
